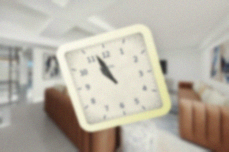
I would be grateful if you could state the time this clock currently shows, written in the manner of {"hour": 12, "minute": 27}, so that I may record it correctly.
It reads {"hour": 10, "minute": 57}
